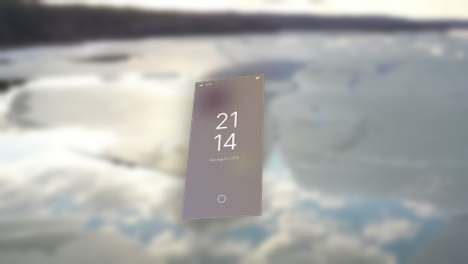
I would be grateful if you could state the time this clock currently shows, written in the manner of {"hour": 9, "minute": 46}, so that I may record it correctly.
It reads {"hour": 21, "minute": 14}
